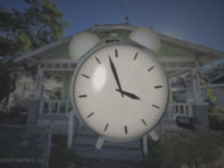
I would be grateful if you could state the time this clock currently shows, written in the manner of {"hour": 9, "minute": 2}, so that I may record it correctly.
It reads {"hour": 3, "minute": 58}
